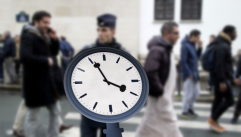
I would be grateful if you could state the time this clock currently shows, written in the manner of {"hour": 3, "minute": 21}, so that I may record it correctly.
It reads {"hour": 3, "minute": 56}
